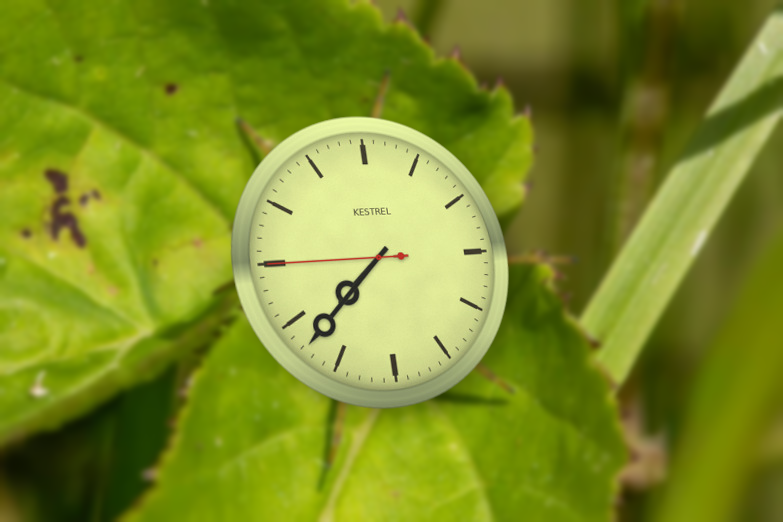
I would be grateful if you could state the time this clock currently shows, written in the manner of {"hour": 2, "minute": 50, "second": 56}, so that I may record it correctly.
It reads {"hour": 7, "minute": 37, "second": 45}
